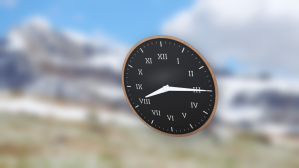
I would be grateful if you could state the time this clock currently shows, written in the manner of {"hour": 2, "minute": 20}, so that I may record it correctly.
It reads {"hour": 8, "minute": 15}
